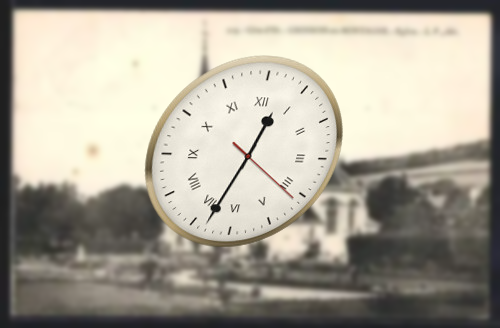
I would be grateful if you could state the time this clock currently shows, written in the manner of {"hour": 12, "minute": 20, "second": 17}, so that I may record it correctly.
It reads {"hour": 12, "minute": 33, "second": 21}
